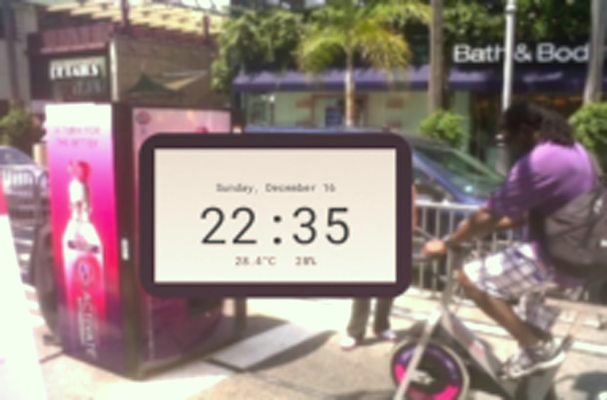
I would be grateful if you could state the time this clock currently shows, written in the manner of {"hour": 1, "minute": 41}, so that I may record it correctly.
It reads {"hour": 22, "minute": 35}
